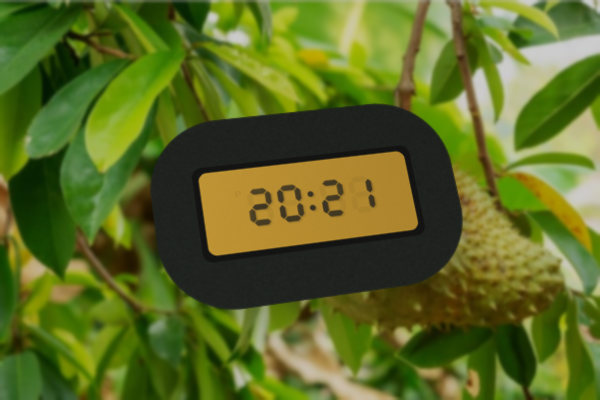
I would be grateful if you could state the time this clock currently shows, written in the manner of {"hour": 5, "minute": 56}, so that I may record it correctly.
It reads {"hour": 20, "minute": 21}
